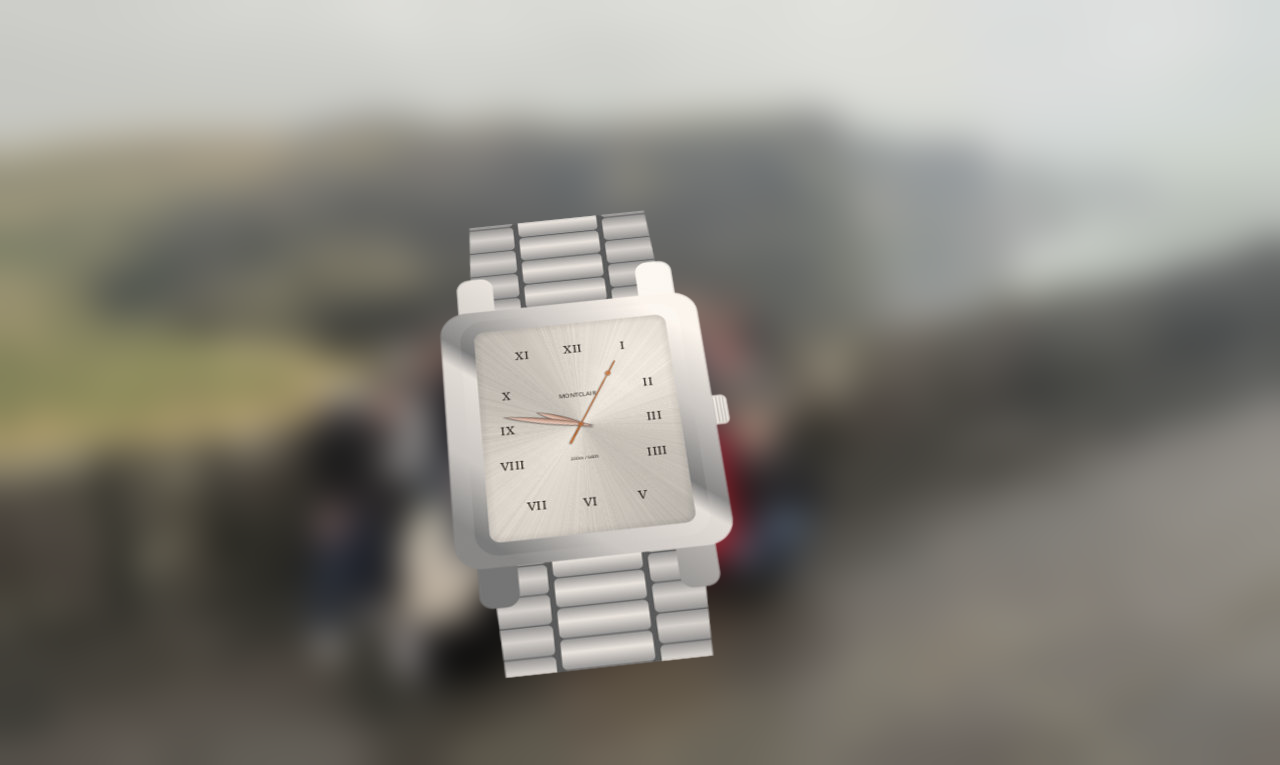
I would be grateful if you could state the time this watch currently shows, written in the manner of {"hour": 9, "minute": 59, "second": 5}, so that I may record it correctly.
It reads {"hour": 9, "minute": 47, "second": 5}
